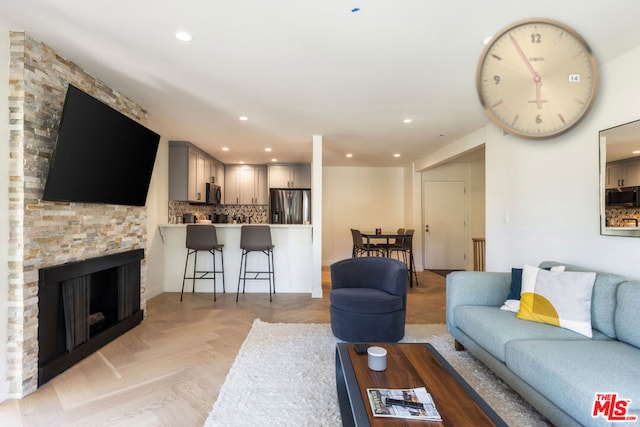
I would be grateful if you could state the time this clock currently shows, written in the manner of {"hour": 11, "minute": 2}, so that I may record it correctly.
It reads {"hour": 5, "minute": 55}
